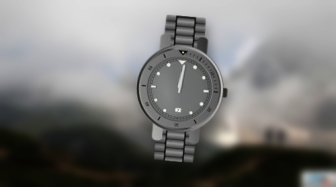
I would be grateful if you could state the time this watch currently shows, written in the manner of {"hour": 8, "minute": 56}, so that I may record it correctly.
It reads {"hour": 12, "minute": 1}
